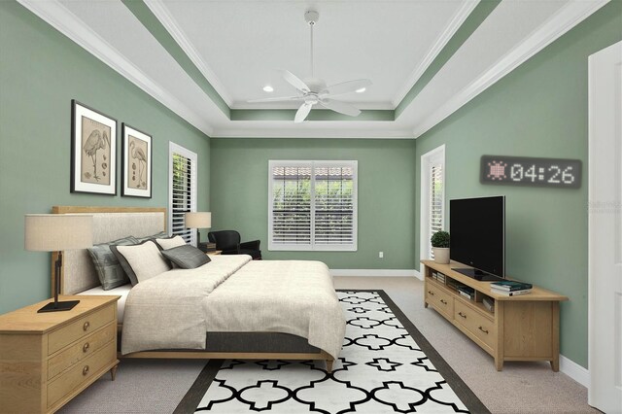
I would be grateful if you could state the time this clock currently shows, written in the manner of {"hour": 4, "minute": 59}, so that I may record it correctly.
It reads {"hour": 4, "minute": 26}
